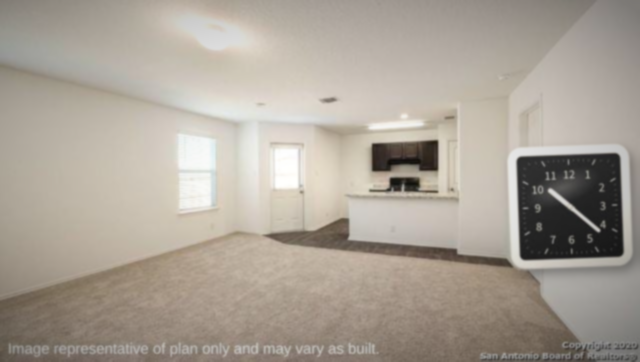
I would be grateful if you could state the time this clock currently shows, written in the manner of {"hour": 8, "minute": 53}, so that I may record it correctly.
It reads {"hour": 10, "minute": 22}
